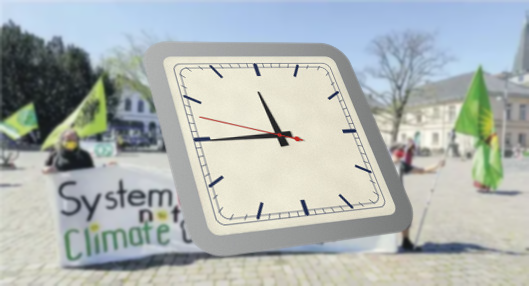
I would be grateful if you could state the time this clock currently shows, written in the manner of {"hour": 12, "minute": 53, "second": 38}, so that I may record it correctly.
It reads {"hour": 11, "minute": 44, "second": 48}
